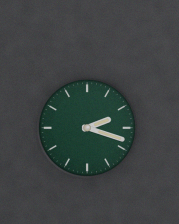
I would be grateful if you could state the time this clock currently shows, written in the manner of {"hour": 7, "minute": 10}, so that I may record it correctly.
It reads {"hour": 2, "minute": 18}
